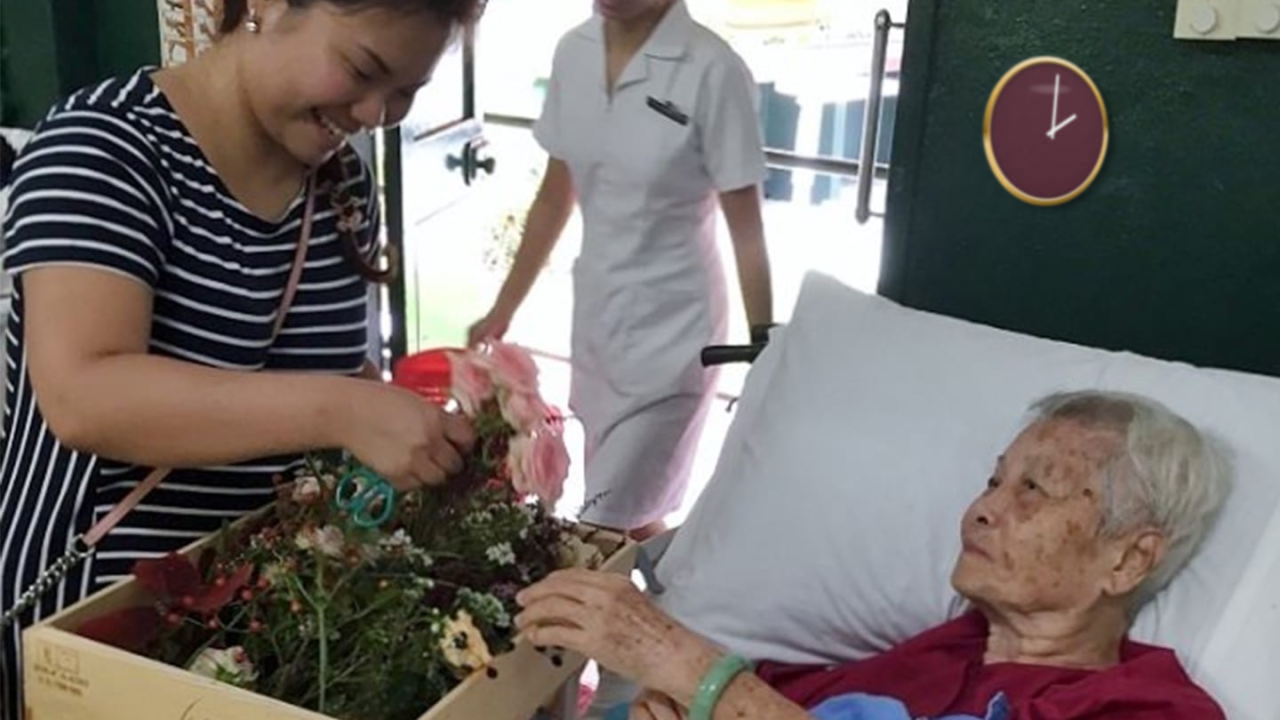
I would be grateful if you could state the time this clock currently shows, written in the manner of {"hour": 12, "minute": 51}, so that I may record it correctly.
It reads {"hour": 2, "minute": 1}
